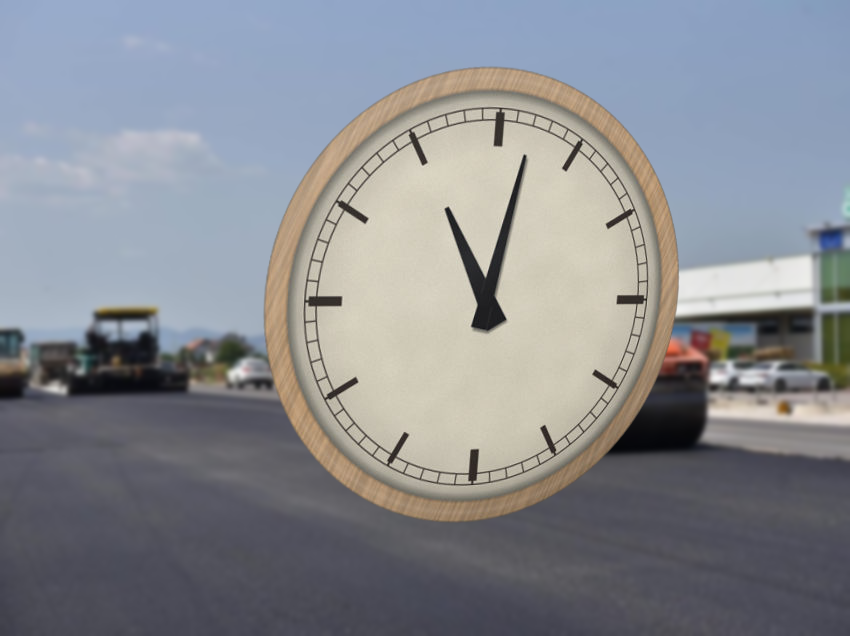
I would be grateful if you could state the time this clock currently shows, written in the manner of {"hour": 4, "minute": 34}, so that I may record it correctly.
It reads {"hour": 11, "minute": 2}
